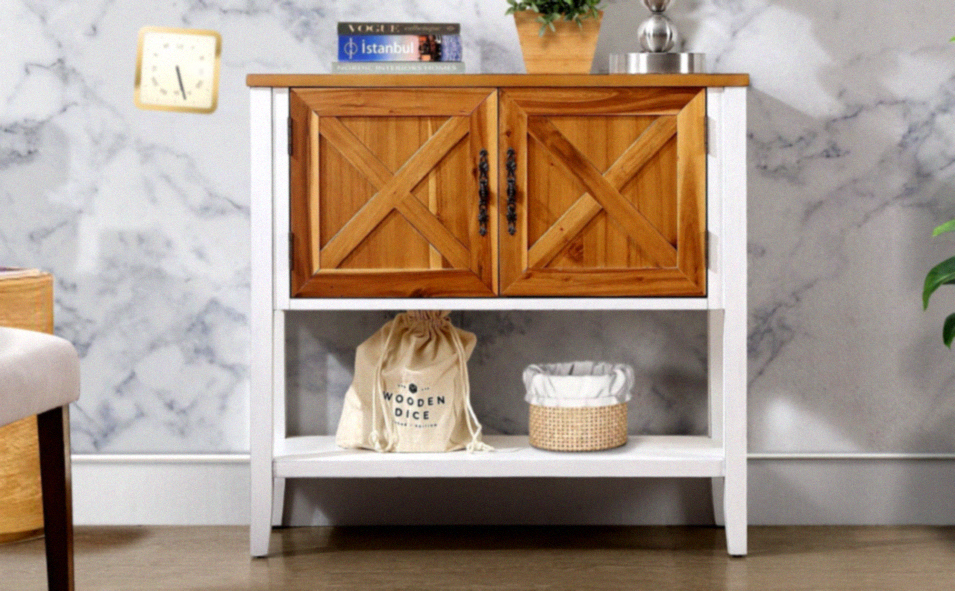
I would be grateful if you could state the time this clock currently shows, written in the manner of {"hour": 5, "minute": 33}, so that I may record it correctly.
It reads {"hour": 5, "minute": 27}
